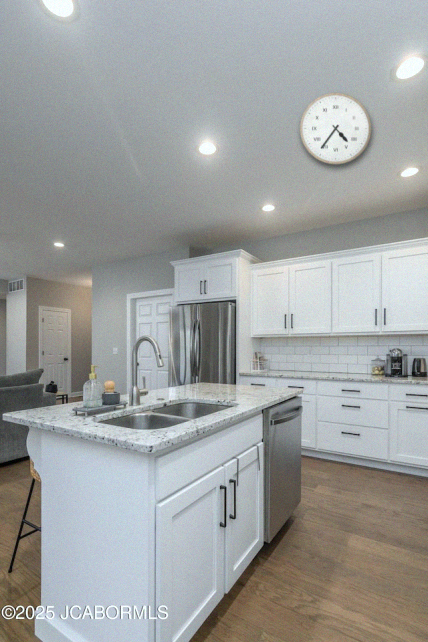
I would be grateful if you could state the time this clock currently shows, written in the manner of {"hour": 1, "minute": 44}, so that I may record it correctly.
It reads {"hour": 4, "minute": 36}
